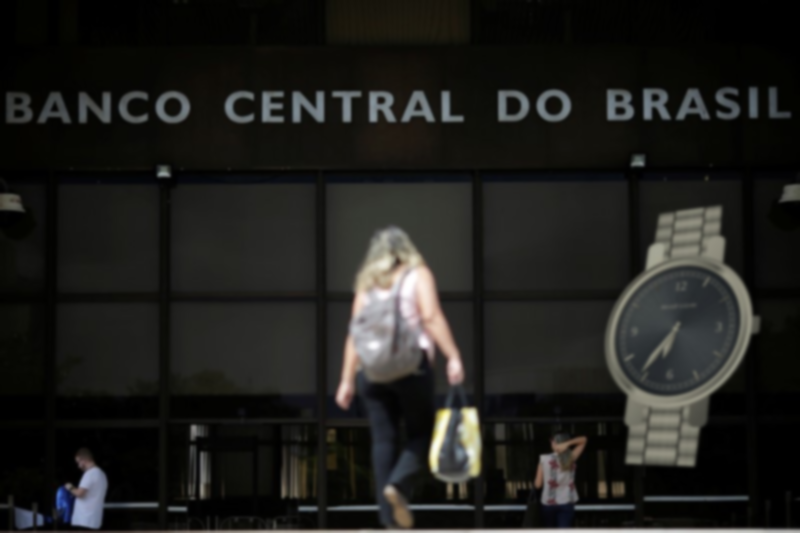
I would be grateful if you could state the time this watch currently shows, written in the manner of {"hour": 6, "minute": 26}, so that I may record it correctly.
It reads {"hour": 6, "minute": 36}
